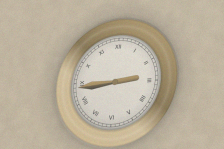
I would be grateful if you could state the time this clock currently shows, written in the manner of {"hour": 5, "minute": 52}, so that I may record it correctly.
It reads {"hour": 2, "minute": 44}
